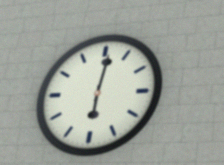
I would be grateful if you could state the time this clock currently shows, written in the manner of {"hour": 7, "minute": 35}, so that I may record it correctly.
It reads {"hour": 6, "minute": 1}
